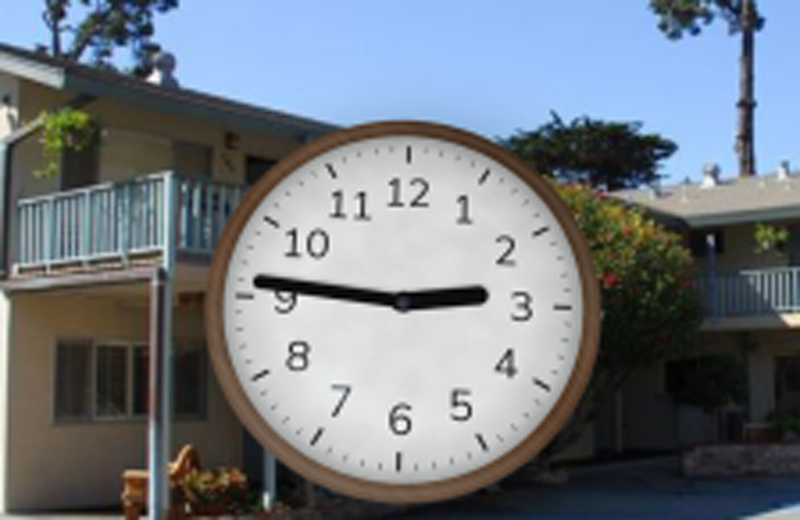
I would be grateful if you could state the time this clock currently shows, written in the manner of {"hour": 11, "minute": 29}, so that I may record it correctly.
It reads {"hour": 2, "minute": 46}
